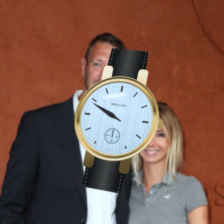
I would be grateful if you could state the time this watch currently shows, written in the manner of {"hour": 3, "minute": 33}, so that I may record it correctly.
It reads {"hour": 9, "minute": 49}
